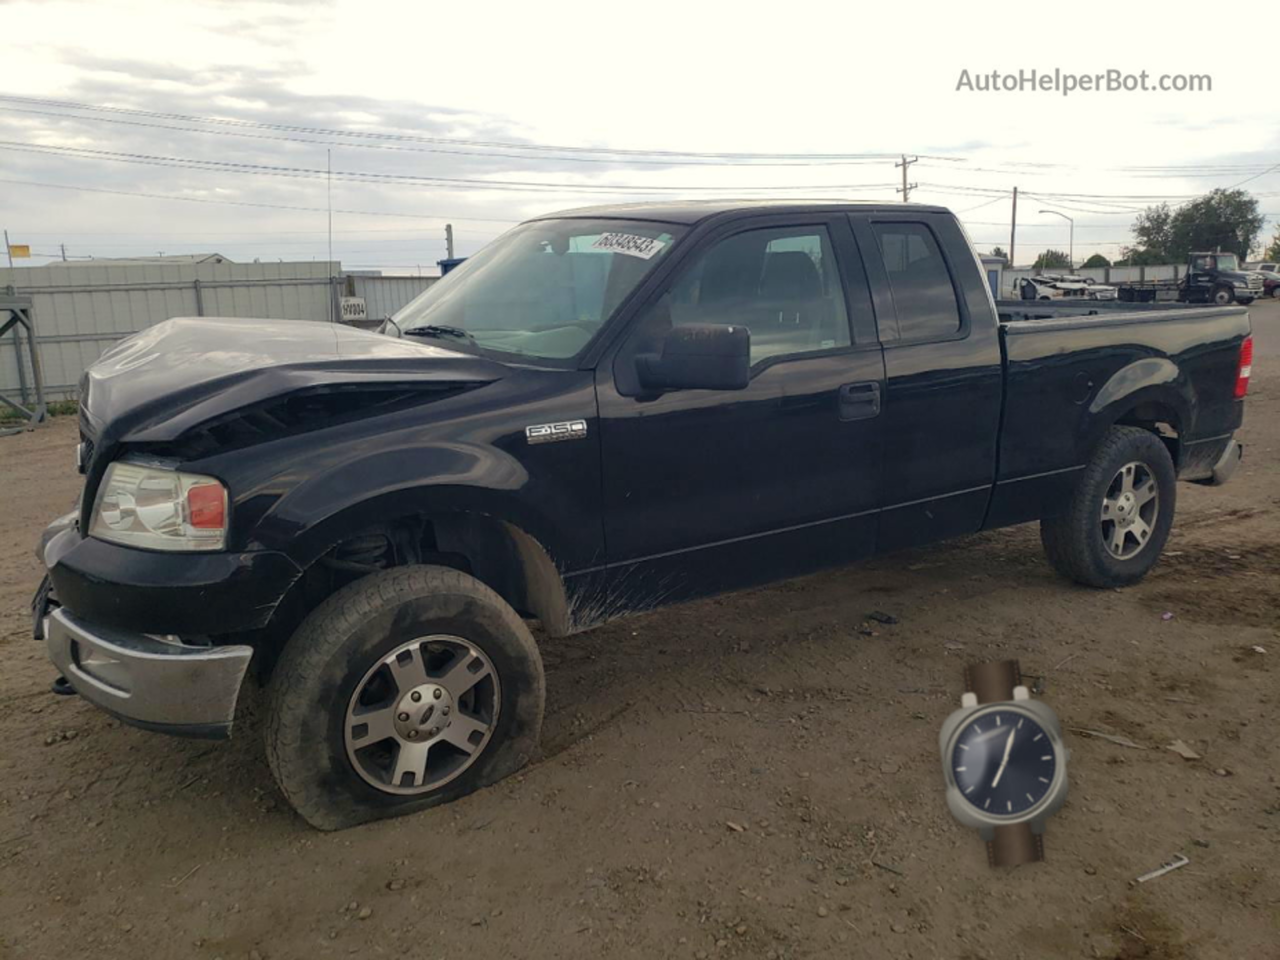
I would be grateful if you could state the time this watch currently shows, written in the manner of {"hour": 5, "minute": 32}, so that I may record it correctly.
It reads {"hour": 7, "minute": 4}
